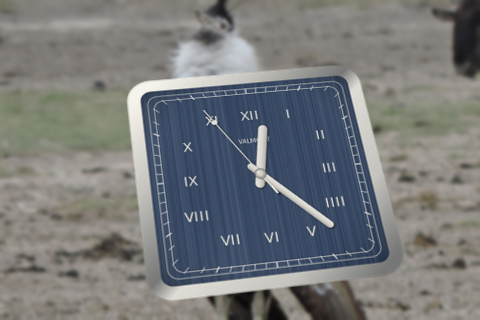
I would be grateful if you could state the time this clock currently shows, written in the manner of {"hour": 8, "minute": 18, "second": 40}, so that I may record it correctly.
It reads {"hour": 12, "minute": 22, "second": 55}
